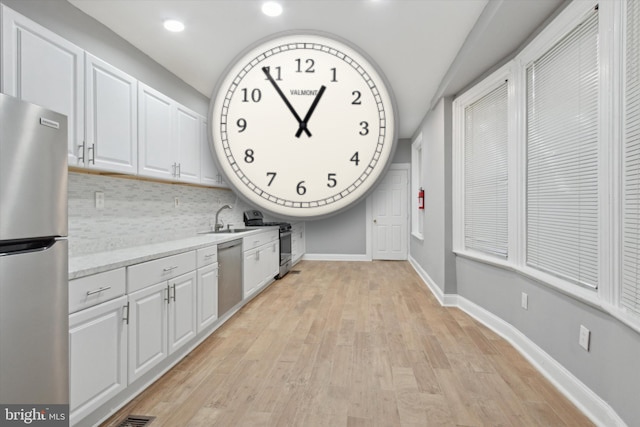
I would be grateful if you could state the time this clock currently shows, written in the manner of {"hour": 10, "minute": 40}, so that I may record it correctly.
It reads {"hour": 12, "minute": 54}
